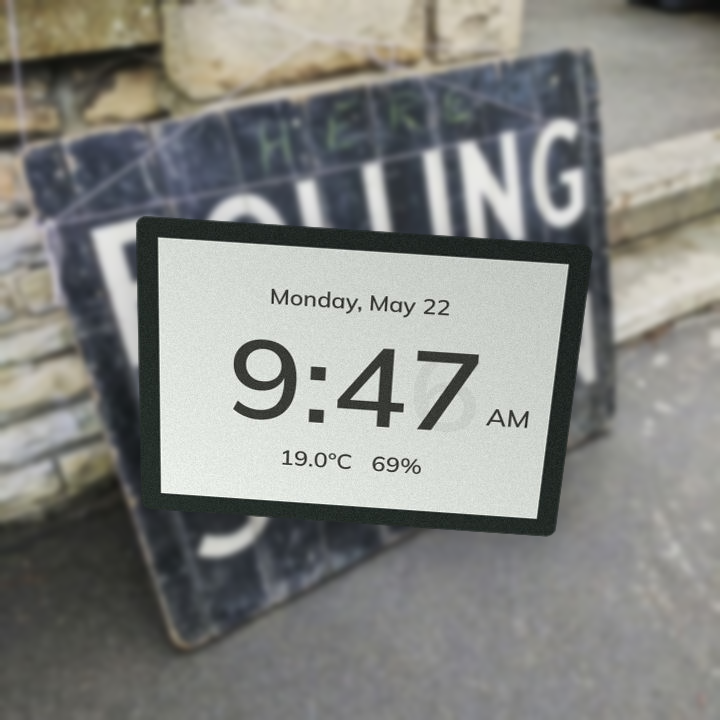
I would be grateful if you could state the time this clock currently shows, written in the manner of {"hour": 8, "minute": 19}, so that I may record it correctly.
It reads {"hour": 9, "minute": 47}
